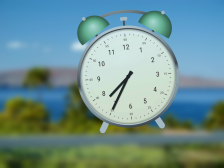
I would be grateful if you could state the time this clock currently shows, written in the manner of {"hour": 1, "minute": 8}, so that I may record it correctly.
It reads {"hour": 7, "minute": 35}
